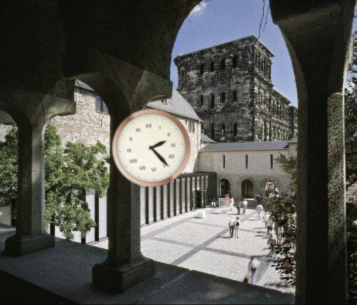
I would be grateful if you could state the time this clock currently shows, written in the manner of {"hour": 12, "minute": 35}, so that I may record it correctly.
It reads {"hour": 2, "minute": 24}
